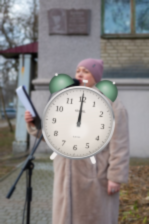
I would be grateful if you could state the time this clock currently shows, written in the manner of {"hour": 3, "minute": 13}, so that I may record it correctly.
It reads {"hour": 12, "minute": 0}
